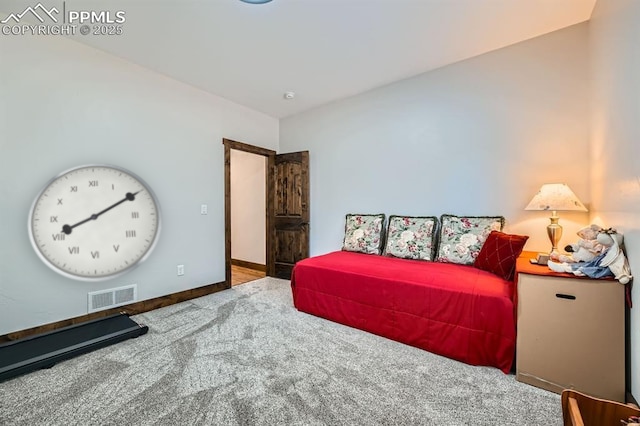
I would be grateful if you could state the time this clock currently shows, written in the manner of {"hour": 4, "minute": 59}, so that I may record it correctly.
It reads {"hour": 8, "minute": 10}
